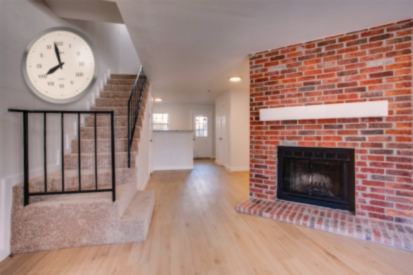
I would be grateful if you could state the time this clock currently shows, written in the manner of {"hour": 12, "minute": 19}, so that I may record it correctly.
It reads {"hour": 7, "minute": 58}
